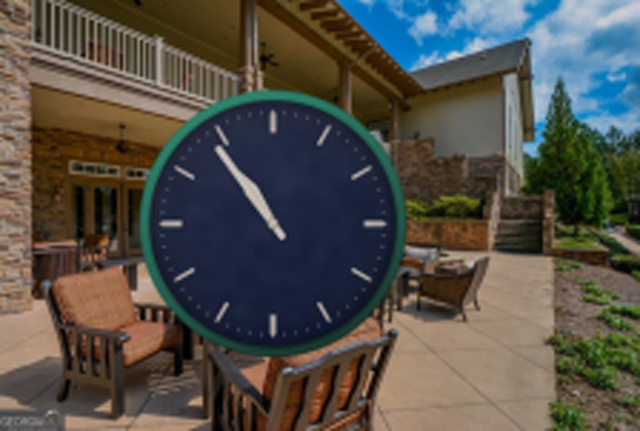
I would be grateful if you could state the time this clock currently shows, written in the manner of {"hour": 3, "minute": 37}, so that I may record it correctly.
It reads {"hour": 10, "minute": 54}
